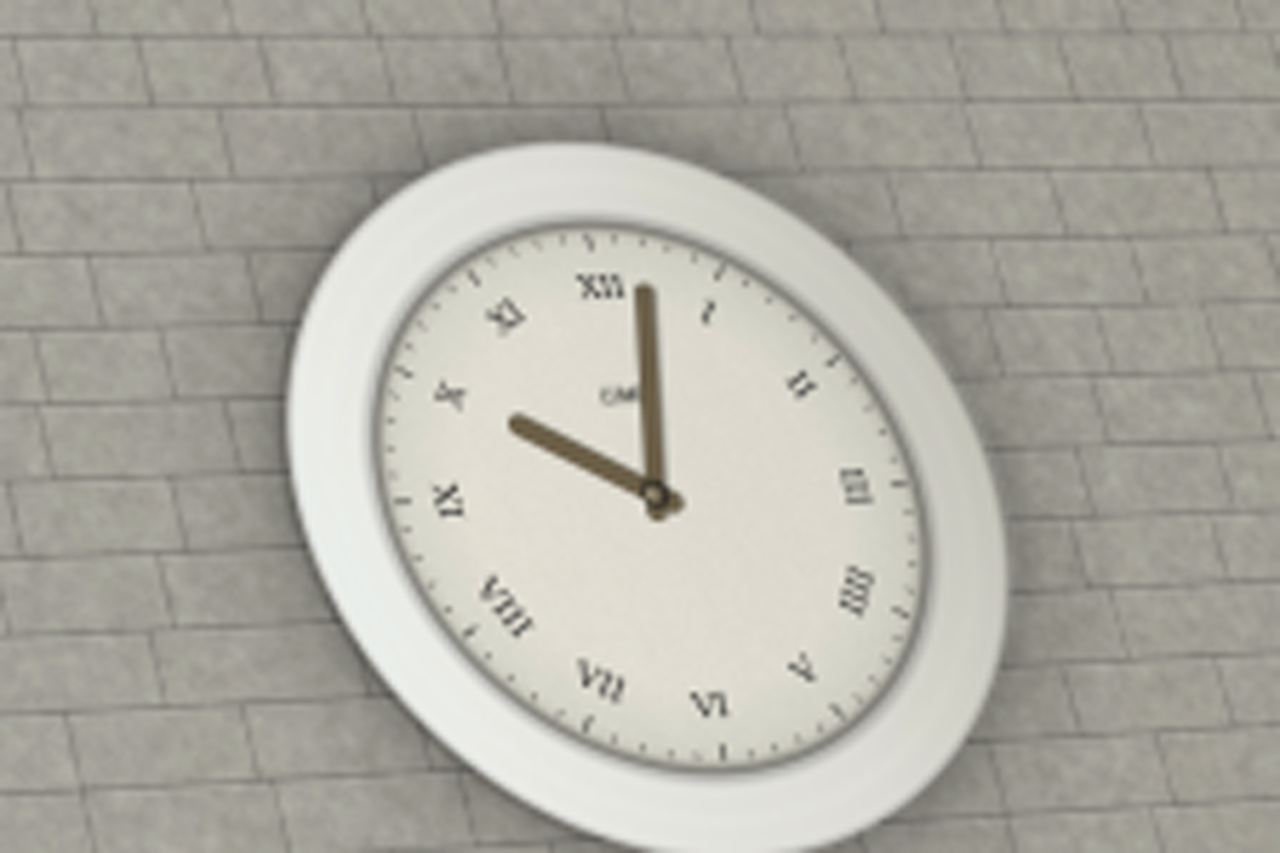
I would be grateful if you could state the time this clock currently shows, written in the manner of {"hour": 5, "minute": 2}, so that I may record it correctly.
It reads {"hour": 10, "minute": 2}
